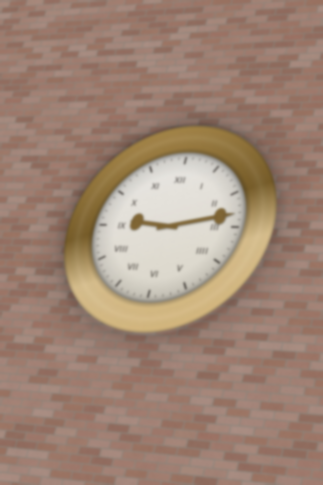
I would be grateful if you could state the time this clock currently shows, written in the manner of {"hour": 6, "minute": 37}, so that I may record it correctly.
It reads {"hour": 9, "minute": 13}
